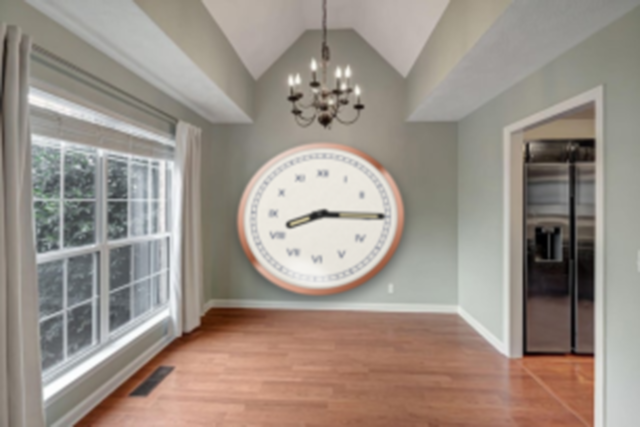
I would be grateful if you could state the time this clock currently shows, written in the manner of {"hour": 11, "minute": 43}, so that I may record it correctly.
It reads {"hour": 8, "minute": 15}
